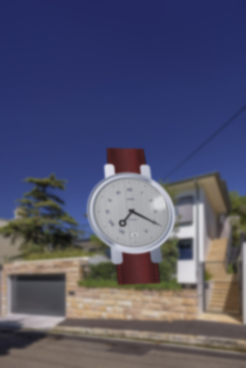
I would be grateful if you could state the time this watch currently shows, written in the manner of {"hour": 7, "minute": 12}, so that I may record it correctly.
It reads {"hour": 7, "minute": 20}
